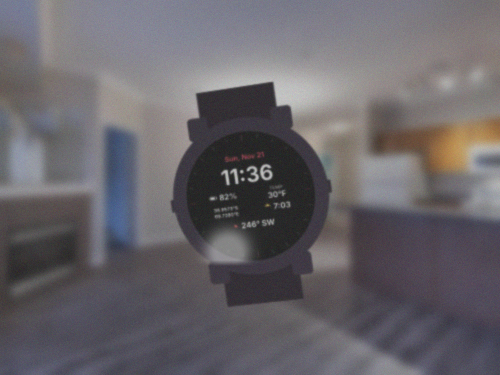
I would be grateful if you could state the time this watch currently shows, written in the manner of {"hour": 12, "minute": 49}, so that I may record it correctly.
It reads {"hour": 11, "minute": 36}
